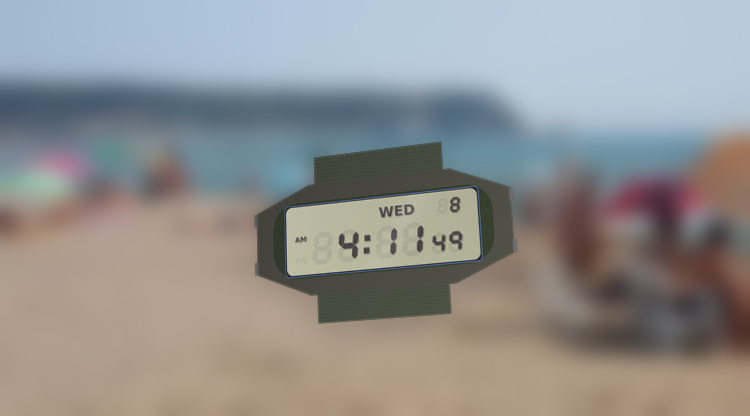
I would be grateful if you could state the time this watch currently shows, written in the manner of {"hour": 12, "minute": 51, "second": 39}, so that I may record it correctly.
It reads {"hour": 4, "minute": 11, "second": 49}
